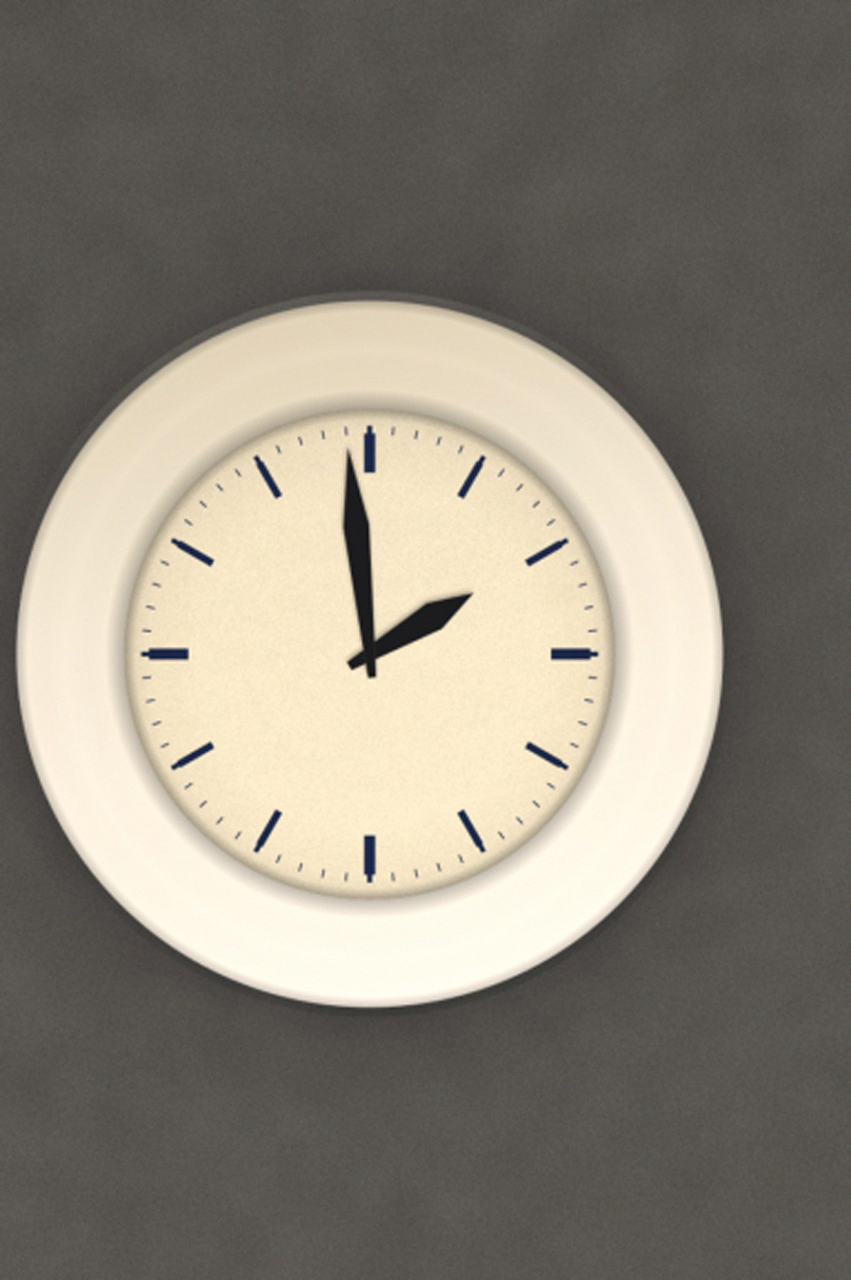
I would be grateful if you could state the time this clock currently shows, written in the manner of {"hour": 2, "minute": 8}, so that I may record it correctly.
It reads {"hour": 1, "minute": 59}
